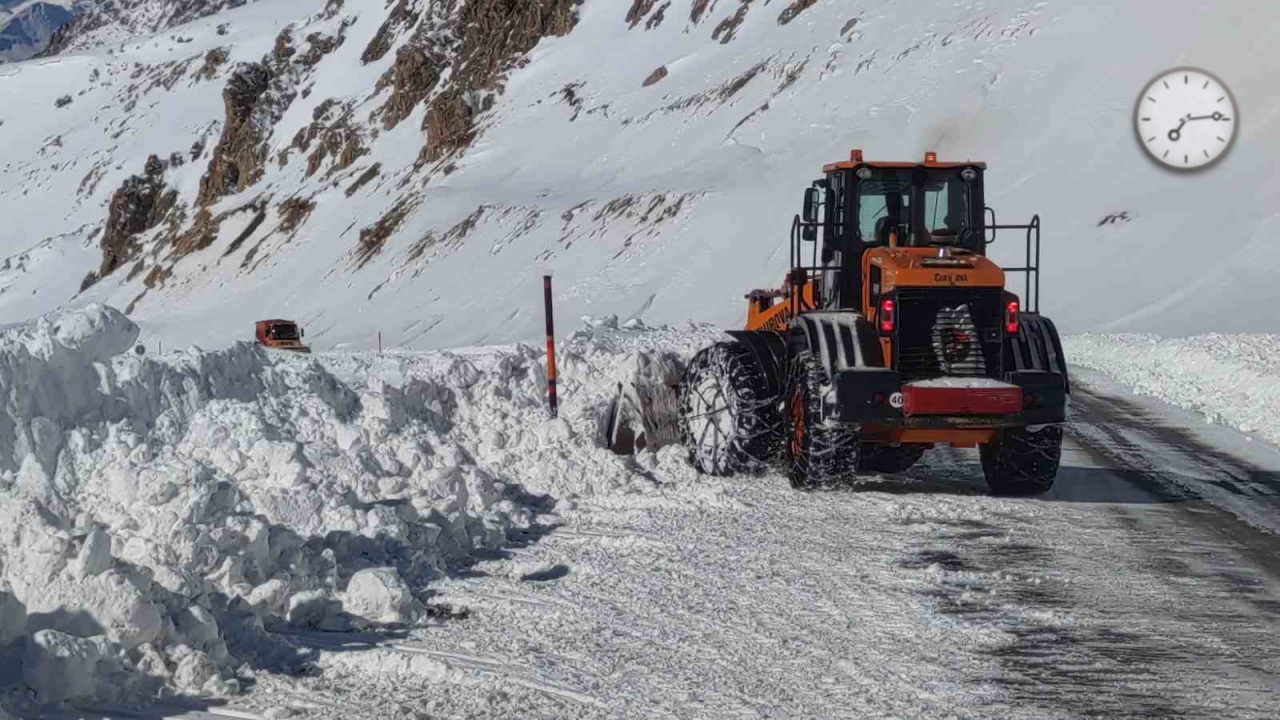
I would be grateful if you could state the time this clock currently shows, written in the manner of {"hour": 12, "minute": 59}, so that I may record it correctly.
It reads {"hour": 7, "minute": 14}
